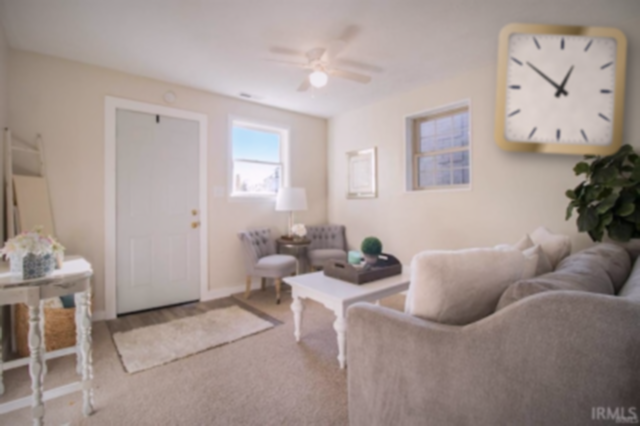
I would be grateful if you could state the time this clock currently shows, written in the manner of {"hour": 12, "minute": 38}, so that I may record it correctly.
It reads {"hour": 12, "minute": 51}
